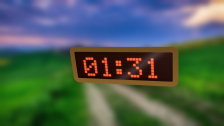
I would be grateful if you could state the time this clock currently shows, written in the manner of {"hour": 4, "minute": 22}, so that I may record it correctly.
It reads {"hour": 1, "minute": 31}
